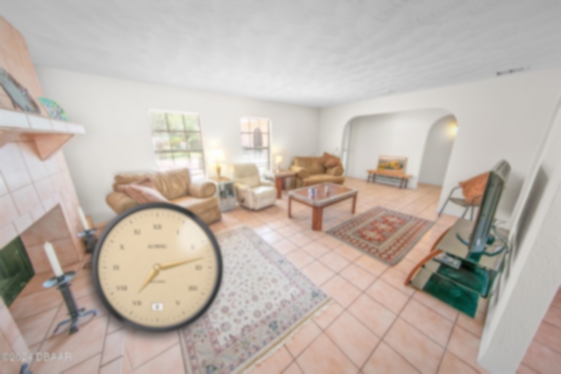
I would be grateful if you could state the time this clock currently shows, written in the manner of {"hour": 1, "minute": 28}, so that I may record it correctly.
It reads {"hour": 7, "minute": 13}
